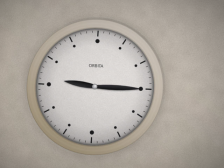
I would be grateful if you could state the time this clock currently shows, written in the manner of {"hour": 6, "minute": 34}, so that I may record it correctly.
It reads {"hour": 9, "minute": 15}
